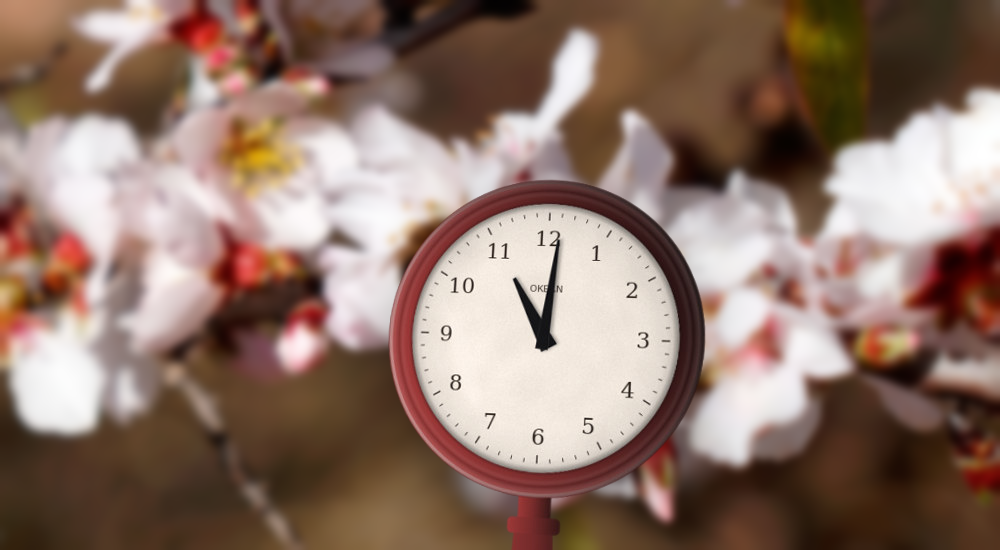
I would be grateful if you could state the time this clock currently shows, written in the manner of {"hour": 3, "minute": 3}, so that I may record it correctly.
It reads {"hour": 11, "minute": 1}
